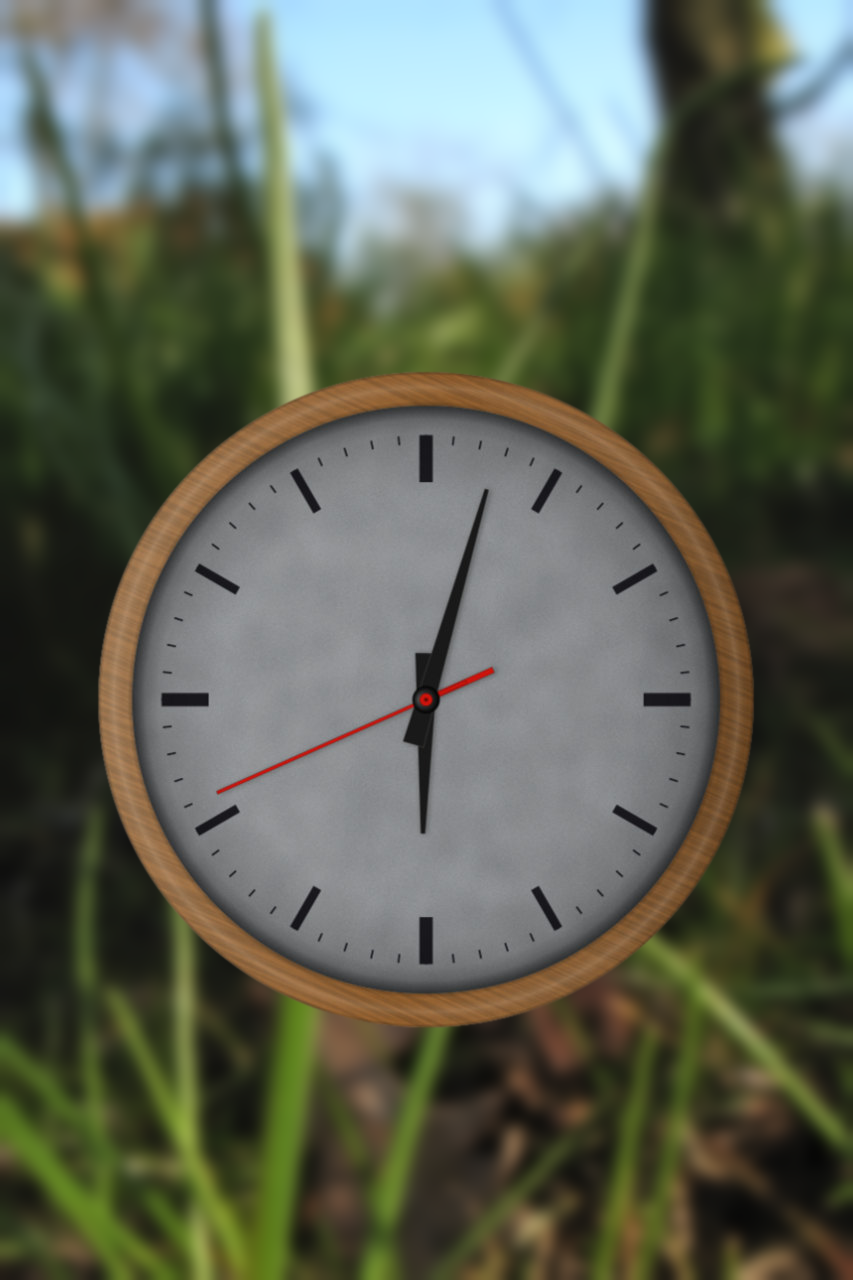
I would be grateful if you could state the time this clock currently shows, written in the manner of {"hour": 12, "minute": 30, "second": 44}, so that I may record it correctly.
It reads {"hour": 6, "minute": 2, "second": 41}
